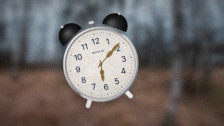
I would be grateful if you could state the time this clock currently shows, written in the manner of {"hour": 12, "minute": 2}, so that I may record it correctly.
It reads {"hour": 6, "minute": 9}
